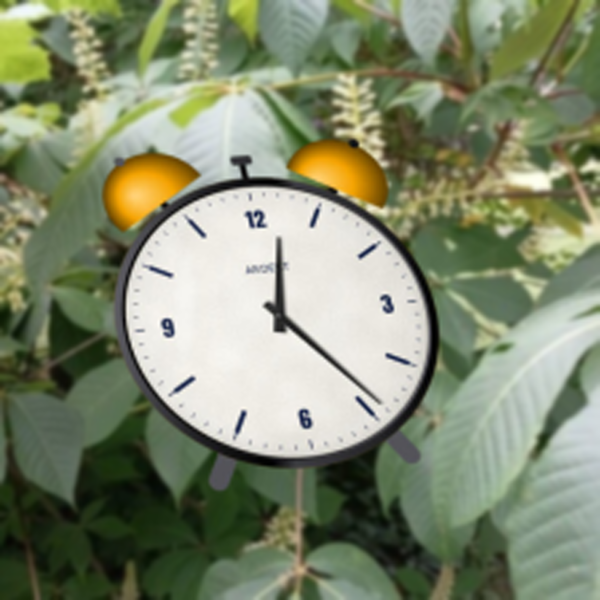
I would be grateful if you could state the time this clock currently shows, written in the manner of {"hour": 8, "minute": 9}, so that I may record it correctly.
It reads {"hour": 12, "minute": 24}
